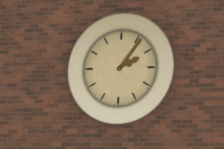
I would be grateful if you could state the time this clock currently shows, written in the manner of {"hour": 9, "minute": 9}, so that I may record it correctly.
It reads {"hour": 2, "minute": 6}
